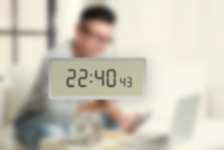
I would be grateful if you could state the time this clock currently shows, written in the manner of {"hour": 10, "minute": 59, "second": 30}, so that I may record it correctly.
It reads {"hour": 22, "minute": 40, "second": 43}
